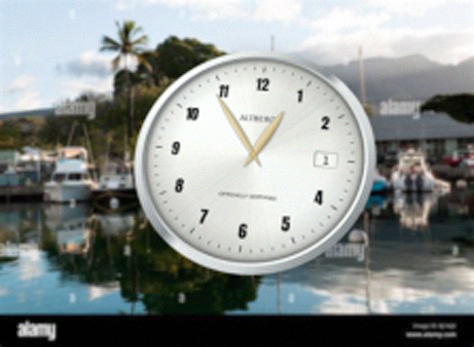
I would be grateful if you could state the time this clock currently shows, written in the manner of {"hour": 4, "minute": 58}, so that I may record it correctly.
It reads {"hour": 12, "minute": 54}
